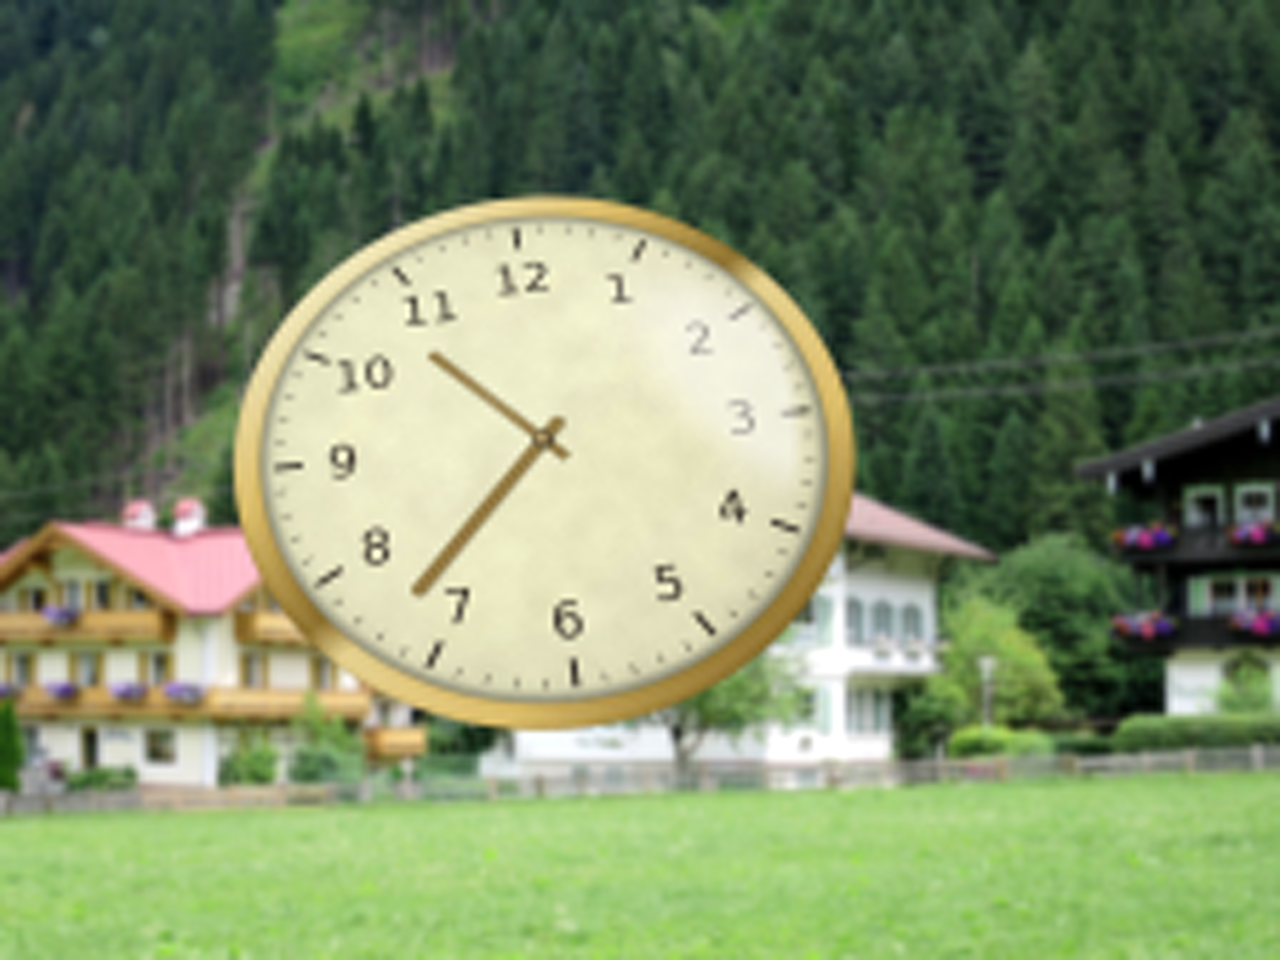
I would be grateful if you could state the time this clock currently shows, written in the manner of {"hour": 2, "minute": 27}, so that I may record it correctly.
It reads {"hour": 10, "minute": 37}
